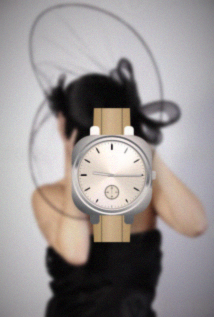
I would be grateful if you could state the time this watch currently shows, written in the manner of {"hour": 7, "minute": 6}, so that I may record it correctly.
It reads {"hour": 9, "minute": 15}
